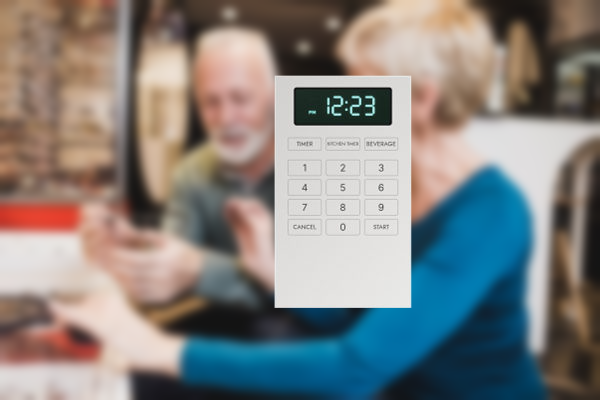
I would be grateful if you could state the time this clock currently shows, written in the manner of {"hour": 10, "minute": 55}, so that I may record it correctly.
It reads {"hour": 12, "minute": 23}
